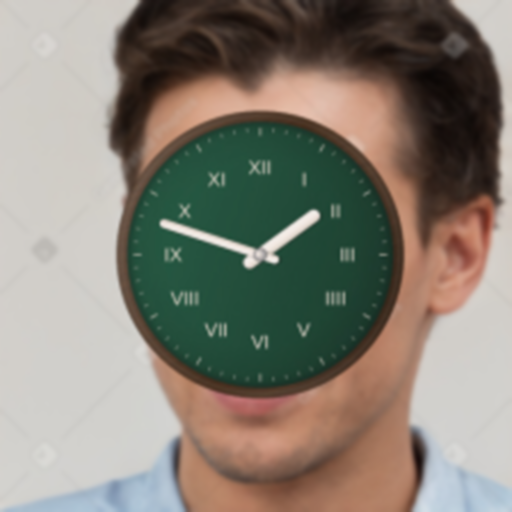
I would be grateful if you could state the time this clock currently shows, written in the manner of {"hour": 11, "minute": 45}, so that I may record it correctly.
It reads {"hour": 1, "minute": 48}
